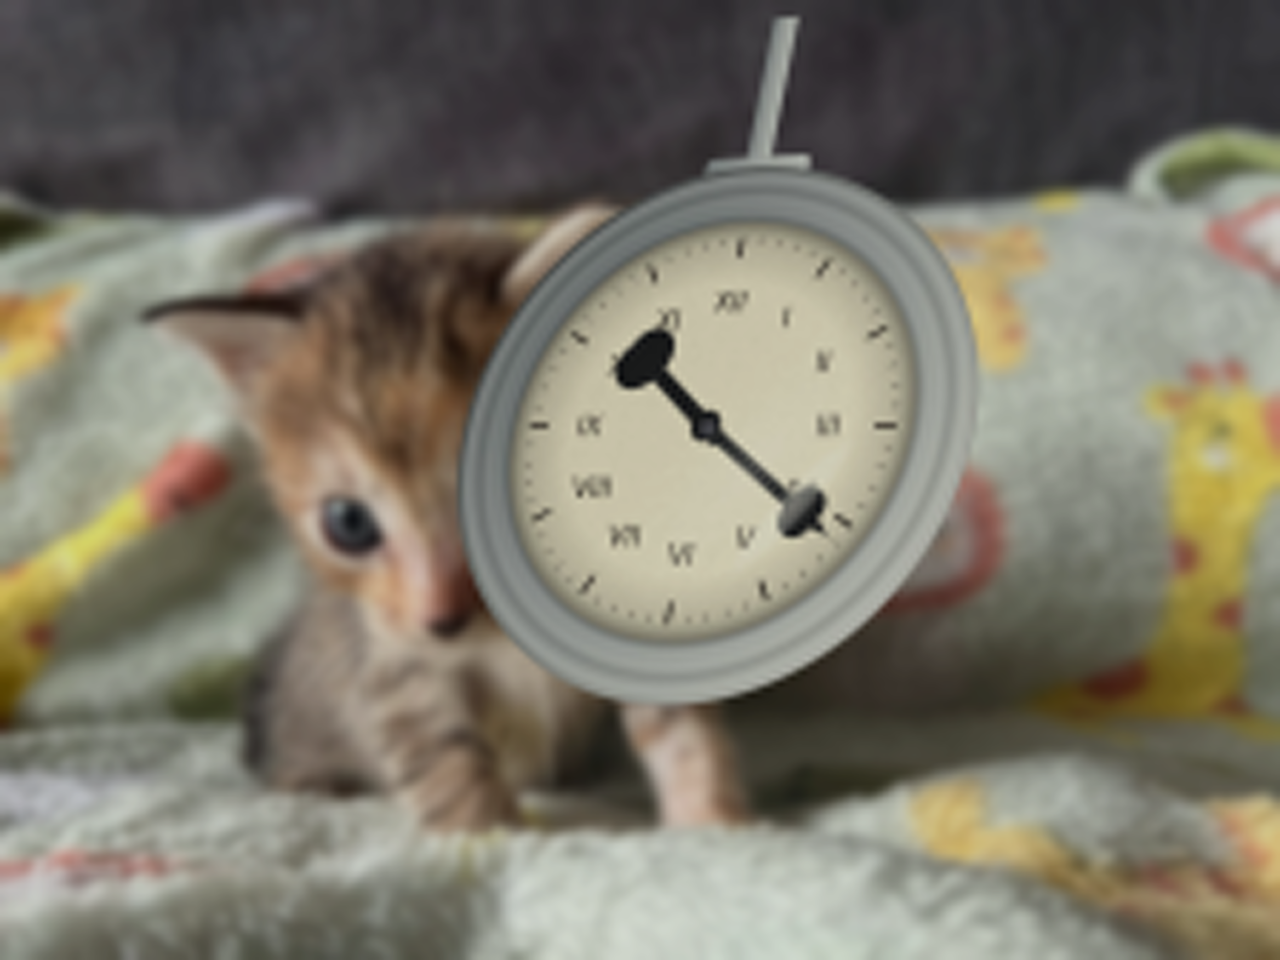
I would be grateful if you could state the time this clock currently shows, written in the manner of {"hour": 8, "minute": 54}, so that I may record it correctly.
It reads {"hour": 10, "minute": 21}
